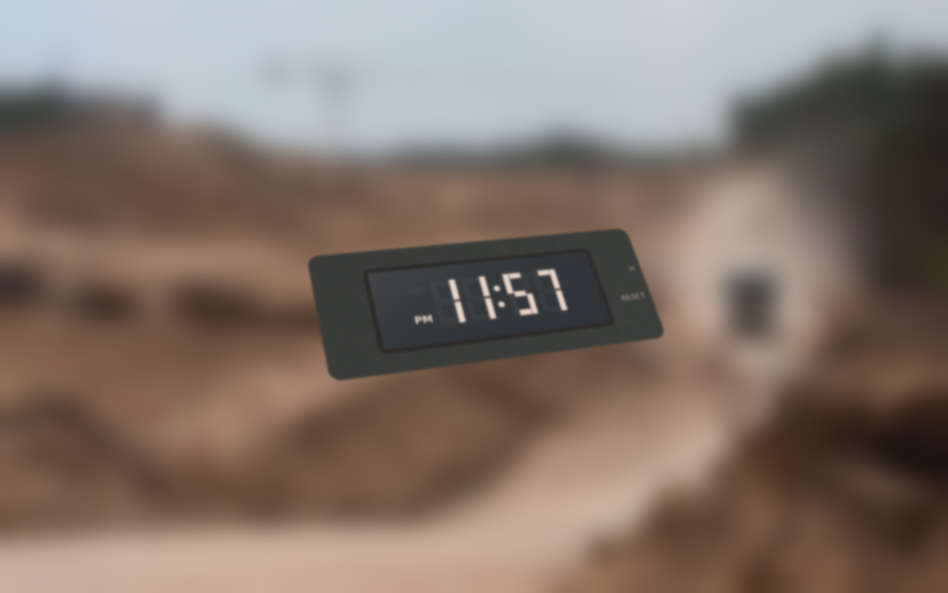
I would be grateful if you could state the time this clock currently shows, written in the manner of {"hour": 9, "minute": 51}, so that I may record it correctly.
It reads {"hour": 11, "minute": 57}
